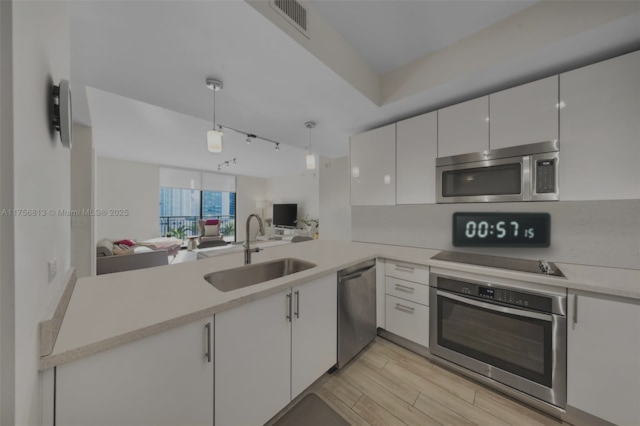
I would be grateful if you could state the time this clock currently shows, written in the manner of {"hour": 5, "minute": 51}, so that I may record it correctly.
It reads {"hour": 0, "minute": 57}
